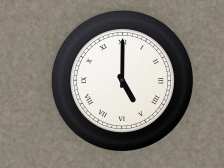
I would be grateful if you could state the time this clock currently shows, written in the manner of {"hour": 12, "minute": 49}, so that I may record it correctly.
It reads {"hour": 5, "minute": 0}
